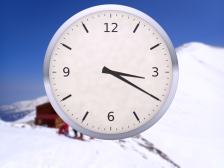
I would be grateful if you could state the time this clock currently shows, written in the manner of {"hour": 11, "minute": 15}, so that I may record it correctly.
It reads {"hour": 3, "minute": 20}
